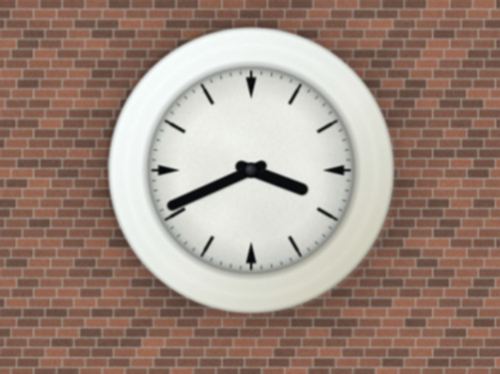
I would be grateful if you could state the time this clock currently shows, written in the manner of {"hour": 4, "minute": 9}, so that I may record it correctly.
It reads {"hour": 3, "minute": 41}
